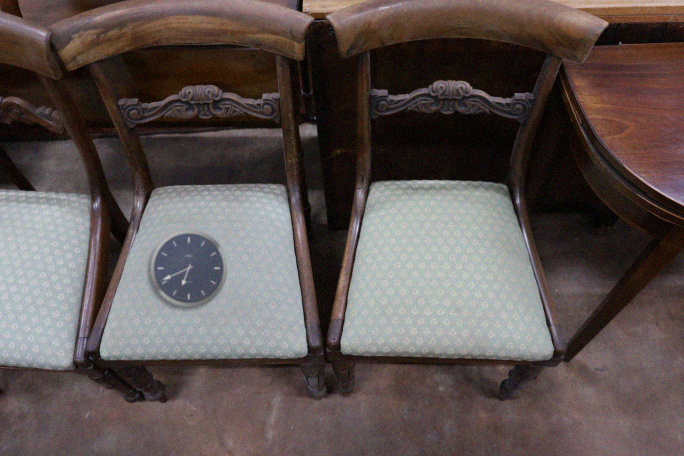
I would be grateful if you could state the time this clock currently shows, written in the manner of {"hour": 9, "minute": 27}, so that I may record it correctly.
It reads {"hour": 6, "minute": 41}
